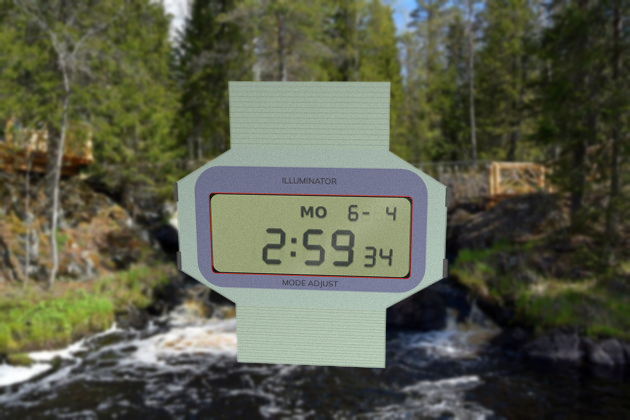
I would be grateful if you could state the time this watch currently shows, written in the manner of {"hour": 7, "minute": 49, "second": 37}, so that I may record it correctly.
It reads {"hour": 2, "minute": 59, "second": 34}
